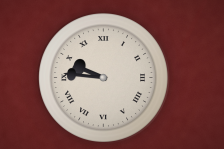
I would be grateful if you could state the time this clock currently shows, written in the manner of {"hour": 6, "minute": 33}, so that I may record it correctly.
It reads {"hour": 9, "minute": 46}
